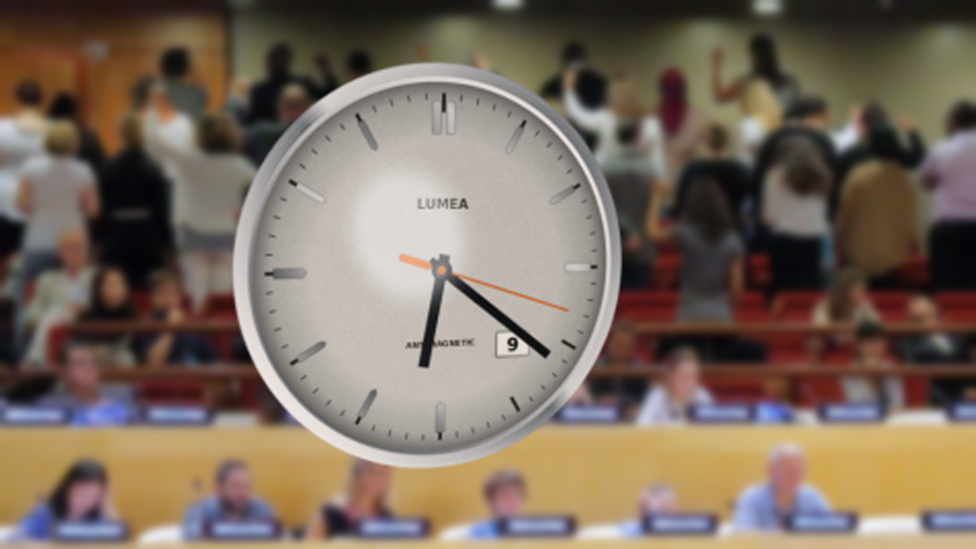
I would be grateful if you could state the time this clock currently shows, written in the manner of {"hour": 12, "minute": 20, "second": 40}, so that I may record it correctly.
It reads {"hour": 6, "minute": 21, "second": 18}
